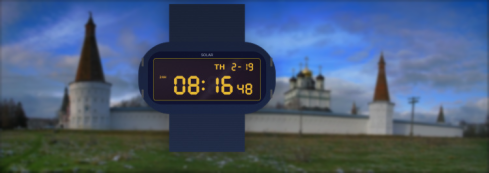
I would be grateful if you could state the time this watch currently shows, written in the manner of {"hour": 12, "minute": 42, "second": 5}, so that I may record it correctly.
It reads {"hour": 8, "minute": 16, "second": 48}
